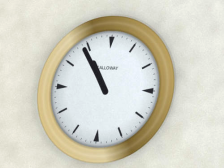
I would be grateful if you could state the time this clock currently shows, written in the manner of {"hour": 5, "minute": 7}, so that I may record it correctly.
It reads {"hour": 10, "minute": 54}
